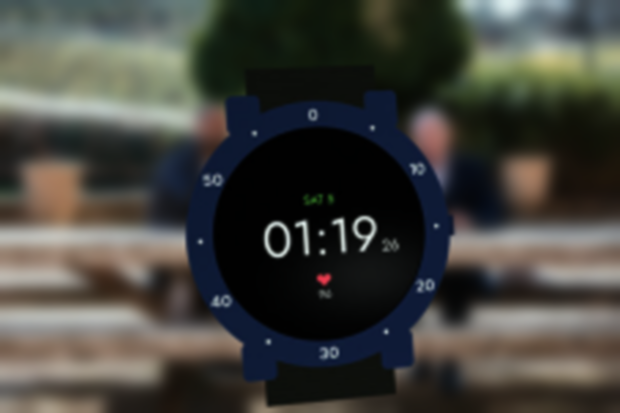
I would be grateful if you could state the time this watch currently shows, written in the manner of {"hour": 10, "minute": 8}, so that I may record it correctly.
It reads {"hour": 1, "minute": 19}
